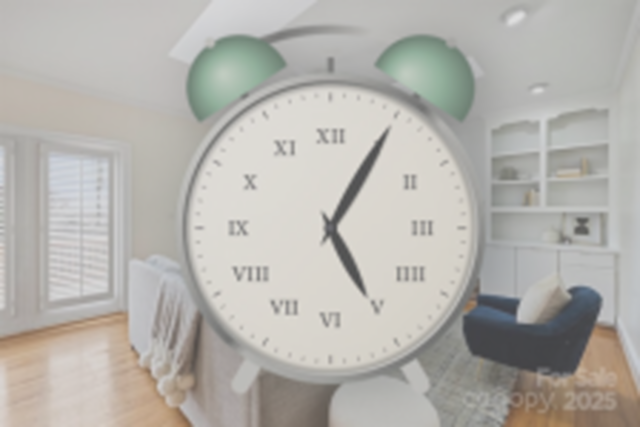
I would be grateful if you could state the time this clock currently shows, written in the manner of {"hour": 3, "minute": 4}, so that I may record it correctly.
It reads {"hour": 5, "minute": 5}
